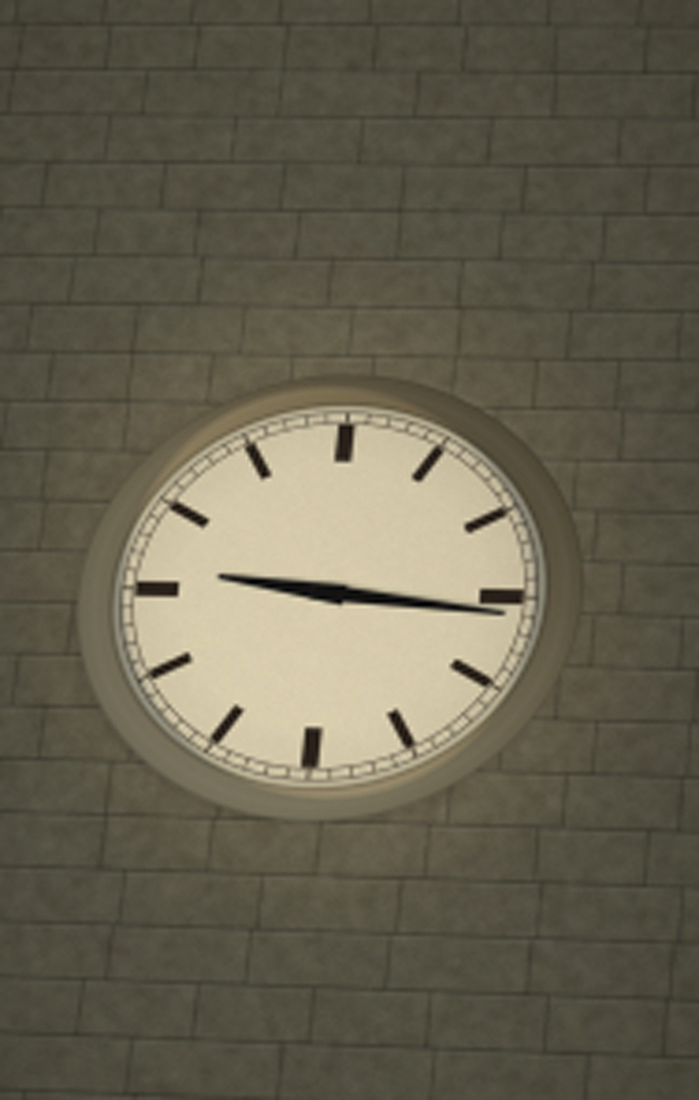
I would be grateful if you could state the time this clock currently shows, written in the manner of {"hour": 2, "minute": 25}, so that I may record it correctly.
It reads {"hour": 9, "minute": 16}
